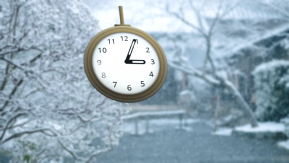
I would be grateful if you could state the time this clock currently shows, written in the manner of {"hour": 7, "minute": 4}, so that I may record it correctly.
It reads {"hour": 3, "minute": 4}
